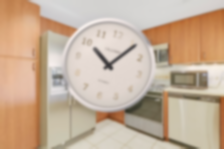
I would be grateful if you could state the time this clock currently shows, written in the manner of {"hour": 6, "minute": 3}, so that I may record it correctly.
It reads {"hour": 10, "minute": 6}
